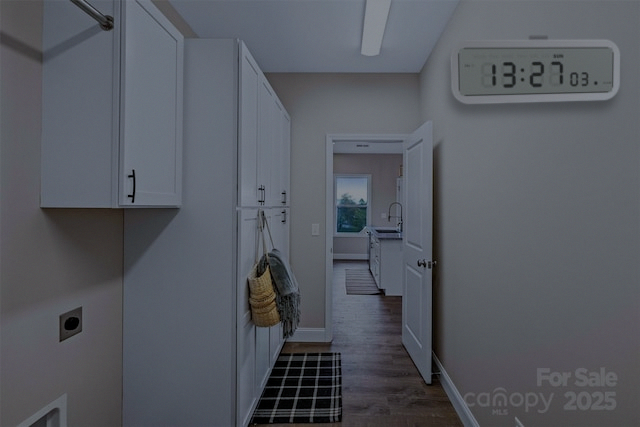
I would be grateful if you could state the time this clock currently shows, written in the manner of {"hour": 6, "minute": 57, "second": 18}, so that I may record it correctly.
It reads {"hour": 13, "minute": 27, "second": 3}
